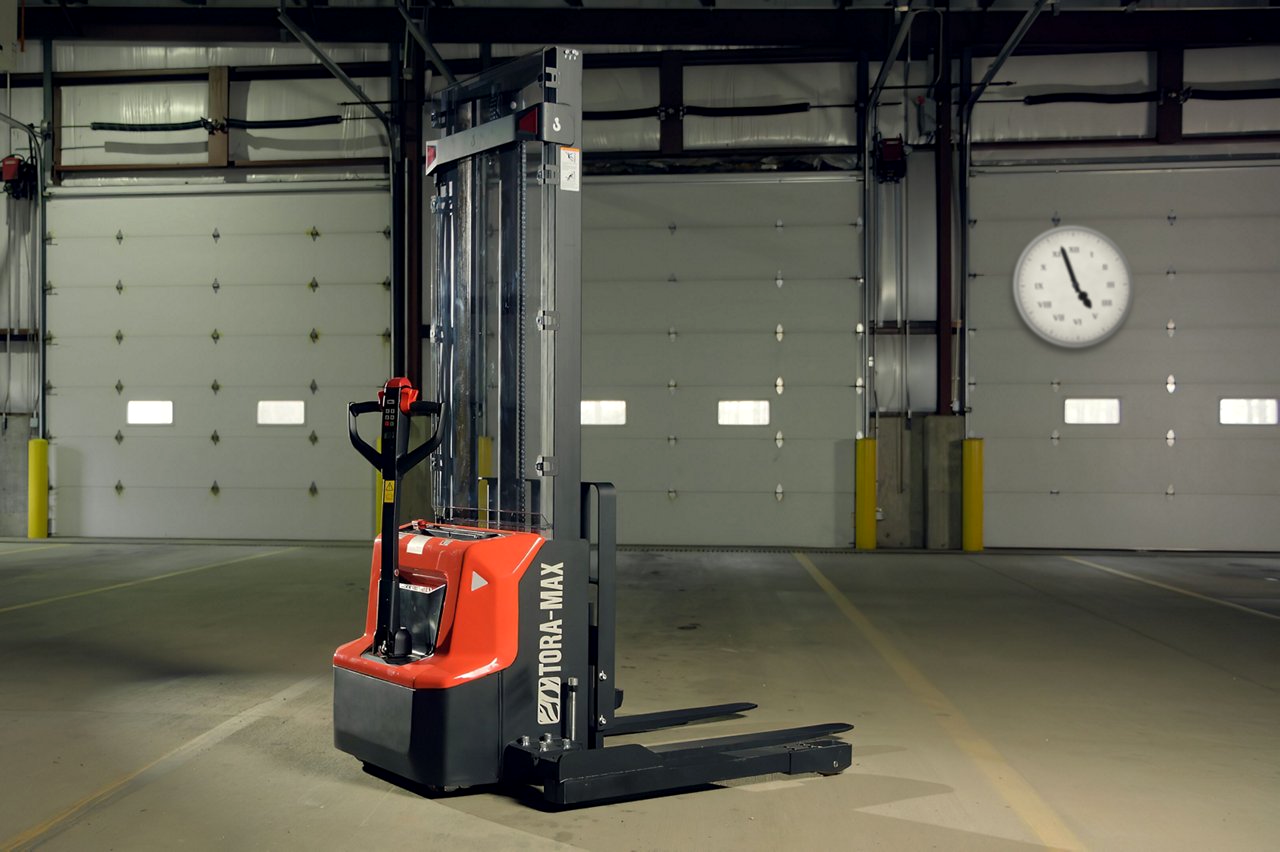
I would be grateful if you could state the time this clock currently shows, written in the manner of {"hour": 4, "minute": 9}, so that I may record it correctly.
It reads {"hour": 4, "minute": 57}
